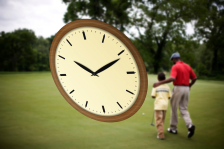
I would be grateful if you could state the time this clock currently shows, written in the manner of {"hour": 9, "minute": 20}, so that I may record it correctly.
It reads {"hour": 10, "minute": 11}
